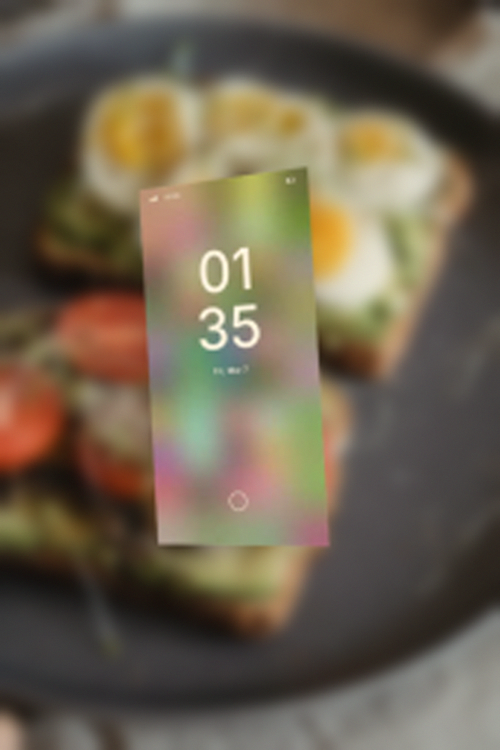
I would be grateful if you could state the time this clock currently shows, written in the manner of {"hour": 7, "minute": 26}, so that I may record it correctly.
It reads {"hour": 1, "minute": 35}
